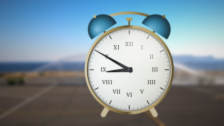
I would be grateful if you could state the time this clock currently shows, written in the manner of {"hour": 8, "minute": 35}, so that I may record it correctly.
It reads {"hour": 8, "minute": 50}
